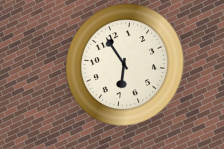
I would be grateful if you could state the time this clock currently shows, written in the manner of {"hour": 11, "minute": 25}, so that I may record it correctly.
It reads {"hour": 6, "minute": 58}
